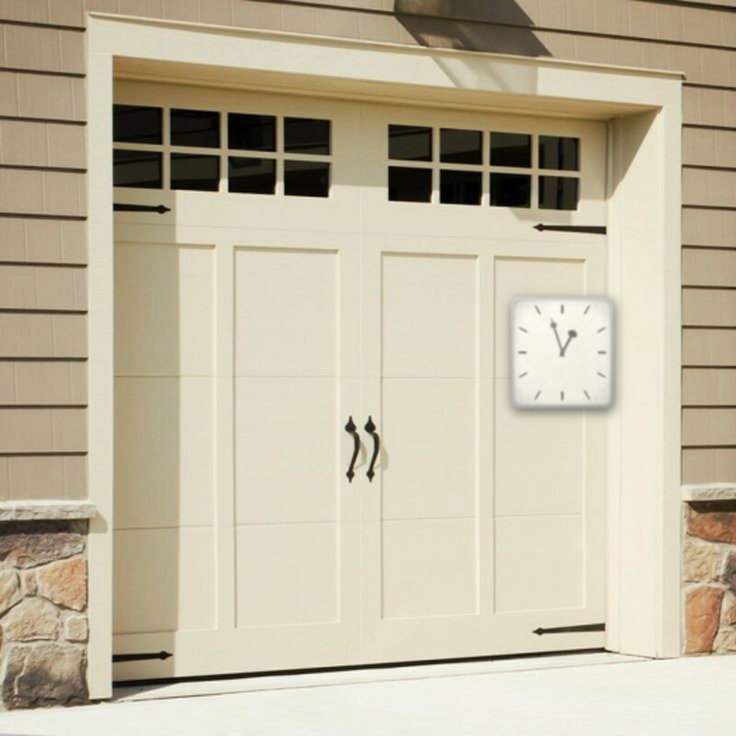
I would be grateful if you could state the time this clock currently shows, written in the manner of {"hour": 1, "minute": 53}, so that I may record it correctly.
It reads {"hour": 12, "minute": 57}
